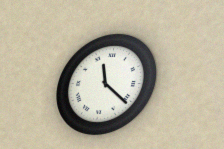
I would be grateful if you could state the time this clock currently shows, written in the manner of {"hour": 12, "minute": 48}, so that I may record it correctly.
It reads {"hour": 11, "minute": 21}
